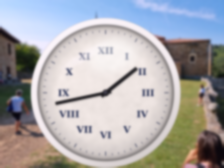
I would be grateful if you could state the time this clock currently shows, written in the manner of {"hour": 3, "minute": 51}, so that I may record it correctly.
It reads {"hour": 1, "minute": 43}
